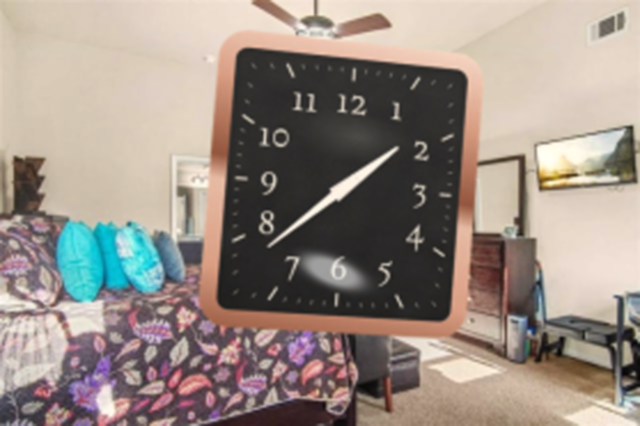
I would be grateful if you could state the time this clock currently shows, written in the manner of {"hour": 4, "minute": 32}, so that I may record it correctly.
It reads {"hour": 1, "minute": 38}
